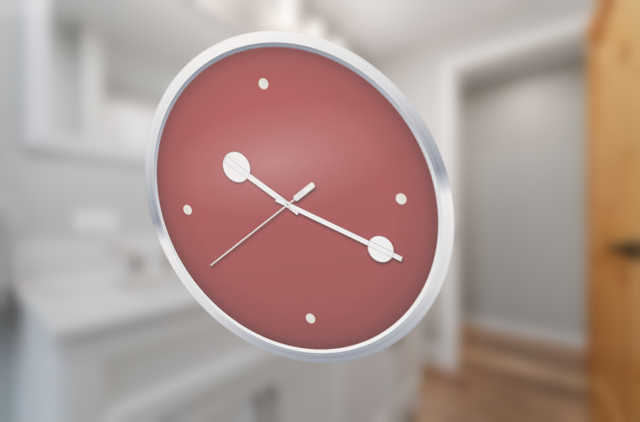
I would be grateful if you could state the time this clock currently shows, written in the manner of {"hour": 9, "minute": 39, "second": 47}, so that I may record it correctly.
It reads {"hour": 10, "minute": 19, "second": 40}
